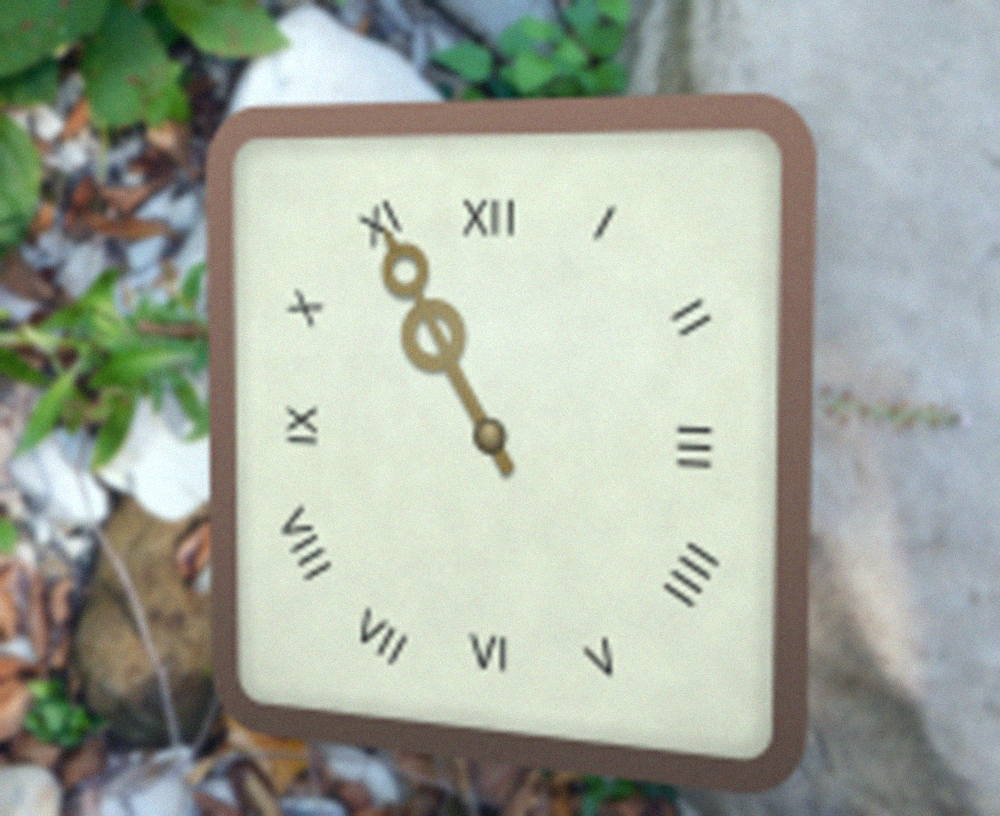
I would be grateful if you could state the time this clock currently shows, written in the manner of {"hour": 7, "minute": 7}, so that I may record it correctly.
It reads {"hour": 10, "minute": 55}
